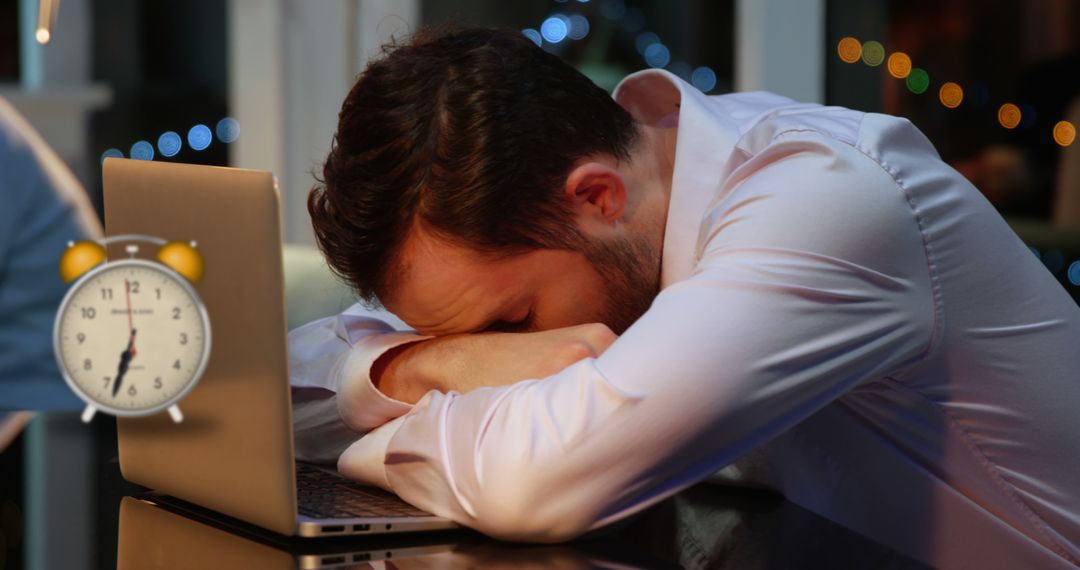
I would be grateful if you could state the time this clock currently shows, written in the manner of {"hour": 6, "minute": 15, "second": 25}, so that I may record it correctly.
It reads {"hour": 6, "minute": 32, "second": 59}
